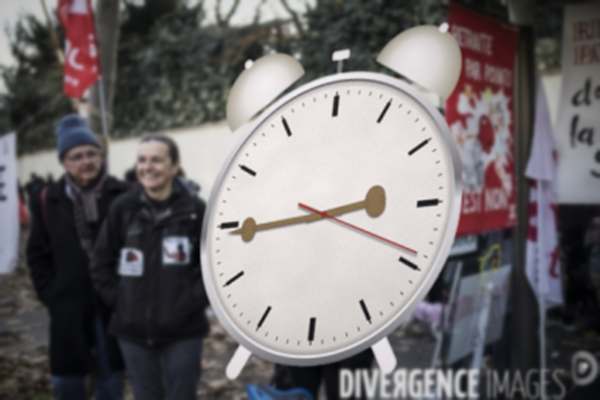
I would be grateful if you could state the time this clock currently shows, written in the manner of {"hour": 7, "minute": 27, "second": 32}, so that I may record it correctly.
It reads {"hour": 2, "minute": 44, "second": 19}
